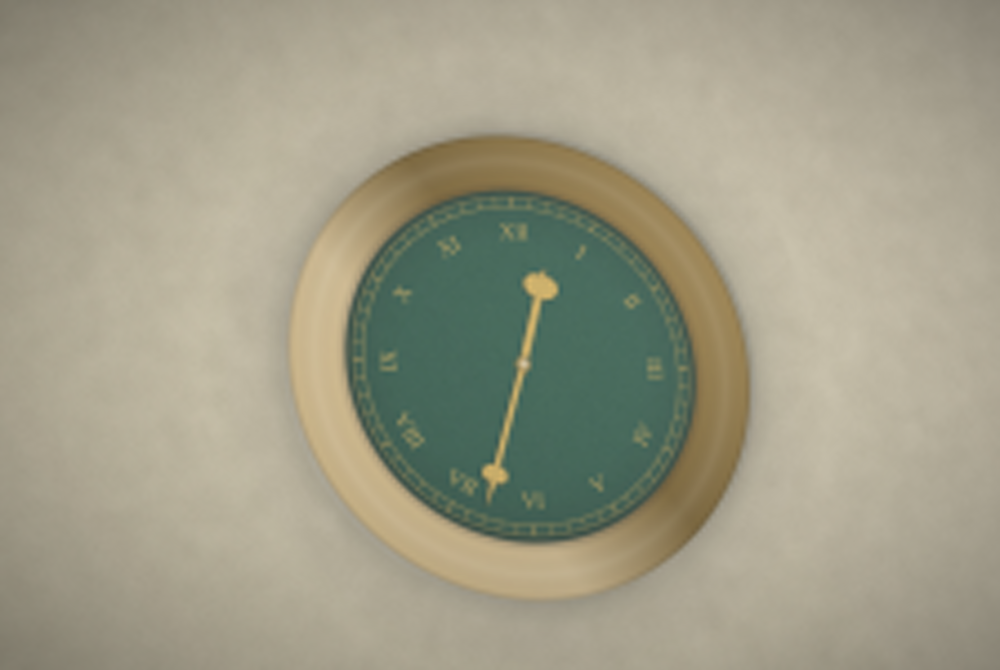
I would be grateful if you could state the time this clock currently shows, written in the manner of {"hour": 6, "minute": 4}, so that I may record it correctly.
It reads {"hour": 12, "minute": 33}
